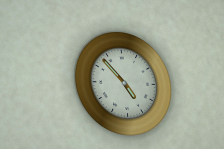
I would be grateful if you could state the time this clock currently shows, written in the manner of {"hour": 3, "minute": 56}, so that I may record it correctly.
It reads {"hour": 4, "minute": 53}
